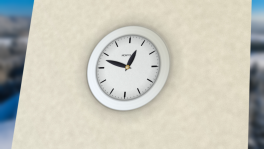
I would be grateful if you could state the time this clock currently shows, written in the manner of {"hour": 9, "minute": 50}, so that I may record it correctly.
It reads {"hour": 12, "minute": 48}
